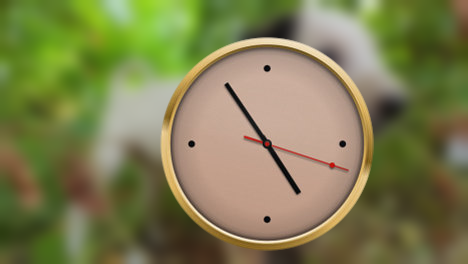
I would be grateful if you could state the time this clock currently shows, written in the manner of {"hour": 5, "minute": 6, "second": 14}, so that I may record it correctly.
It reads {"hour": 4, "minute": 54, "second": 18}
